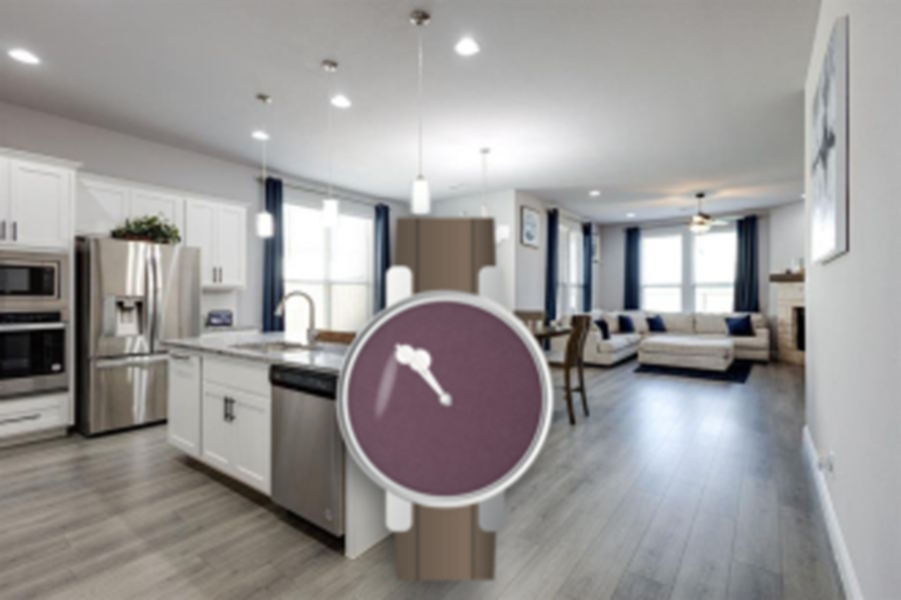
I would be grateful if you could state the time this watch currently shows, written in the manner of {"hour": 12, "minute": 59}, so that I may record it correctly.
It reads {"hour": 10, "minute": 53}
